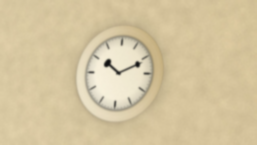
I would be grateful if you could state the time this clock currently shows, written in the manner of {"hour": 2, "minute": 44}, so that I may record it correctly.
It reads {"hour": 10, "minute": 11}
